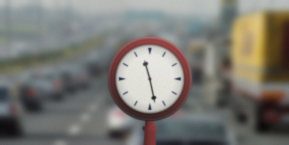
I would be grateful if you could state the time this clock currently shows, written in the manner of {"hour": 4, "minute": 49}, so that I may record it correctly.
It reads {"hour": 11, "minute": 28}
